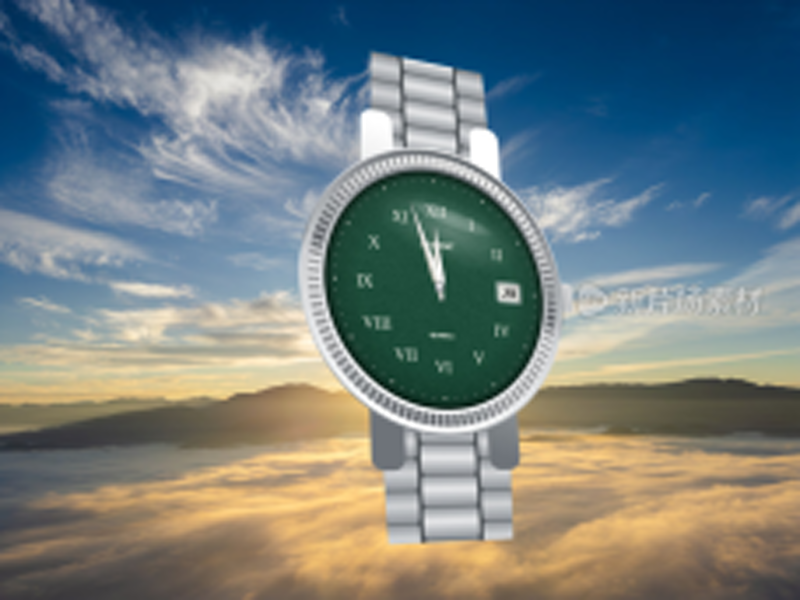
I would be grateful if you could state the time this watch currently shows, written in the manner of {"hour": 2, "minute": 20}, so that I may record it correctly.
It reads {"hour": 11, "minute": 57}
